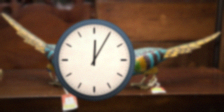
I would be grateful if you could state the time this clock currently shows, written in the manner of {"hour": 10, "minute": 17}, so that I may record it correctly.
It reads {"hour": 12, "minute": 5}
